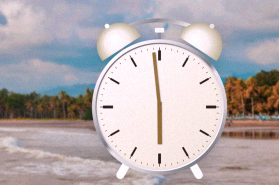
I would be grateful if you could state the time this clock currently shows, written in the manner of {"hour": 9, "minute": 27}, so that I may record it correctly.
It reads {"hour": 5, "minute": 59}
